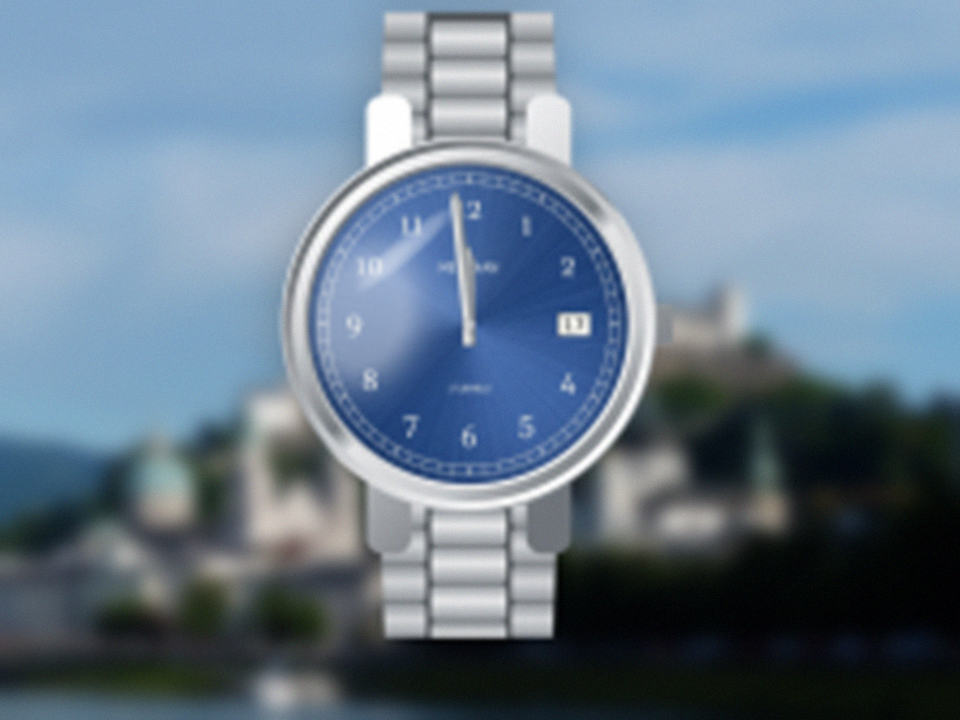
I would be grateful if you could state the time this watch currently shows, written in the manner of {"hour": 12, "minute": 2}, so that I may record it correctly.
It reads {"hour": 11, "minute": 59}
